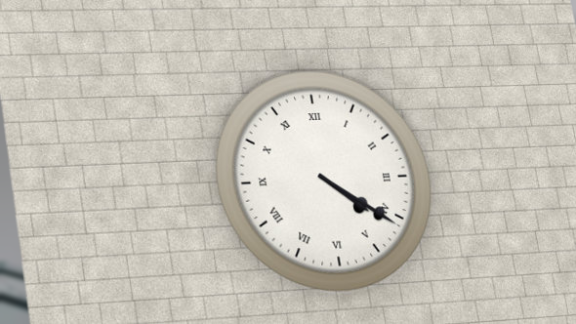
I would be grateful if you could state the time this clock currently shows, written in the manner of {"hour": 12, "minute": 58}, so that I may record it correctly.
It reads {"hour": 4, "minute": 21}
